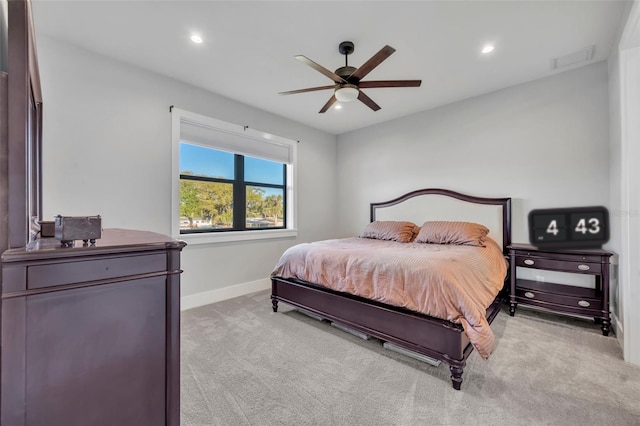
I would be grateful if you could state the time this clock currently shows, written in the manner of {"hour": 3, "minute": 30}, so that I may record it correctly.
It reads {"hour": 4, "minute": 43}
